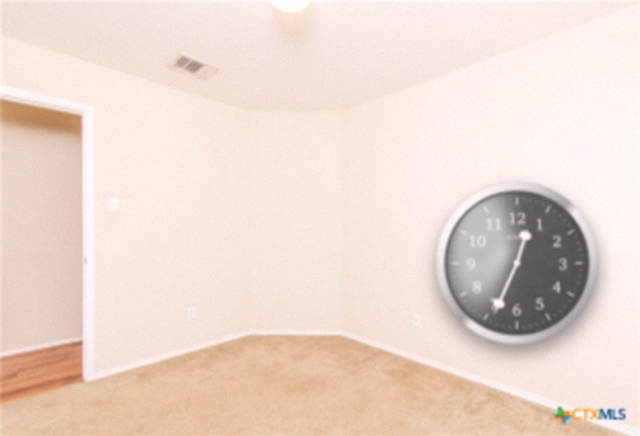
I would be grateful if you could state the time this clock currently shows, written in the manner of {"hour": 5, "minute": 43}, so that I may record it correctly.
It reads {"hour": 12, "minute": 34}
